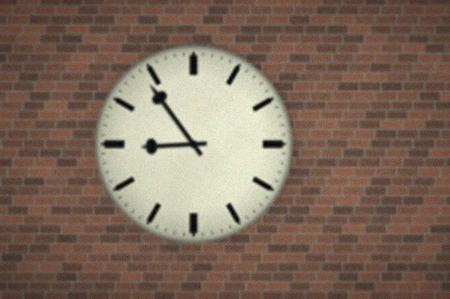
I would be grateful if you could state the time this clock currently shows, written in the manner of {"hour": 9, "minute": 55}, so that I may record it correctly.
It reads {"hour": 8, "minute": 54}
